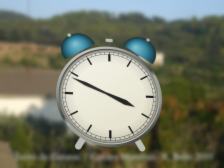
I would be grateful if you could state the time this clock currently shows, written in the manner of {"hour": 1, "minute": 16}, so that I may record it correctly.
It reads {"hour": 3, "minute": 49}
